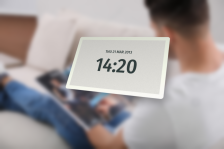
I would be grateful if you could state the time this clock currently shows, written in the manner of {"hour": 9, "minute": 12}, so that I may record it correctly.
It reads {"hour": 14, "minute": 20}
